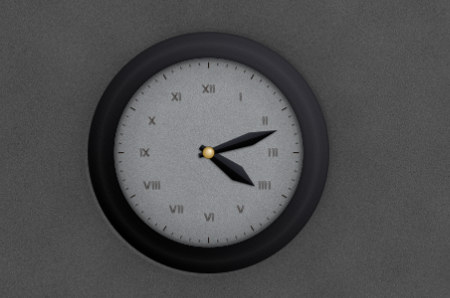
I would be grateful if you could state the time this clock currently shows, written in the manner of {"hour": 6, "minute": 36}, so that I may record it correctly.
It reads {"hour": 4, "minute": 12}
